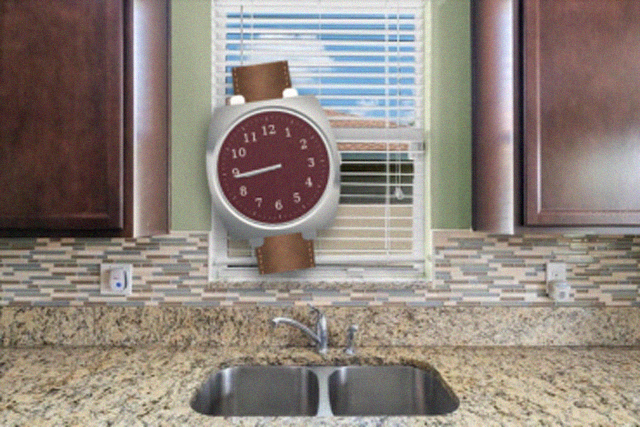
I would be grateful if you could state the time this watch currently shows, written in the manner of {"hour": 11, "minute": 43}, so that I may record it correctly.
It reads {"hour": 8, "minute": 44}
